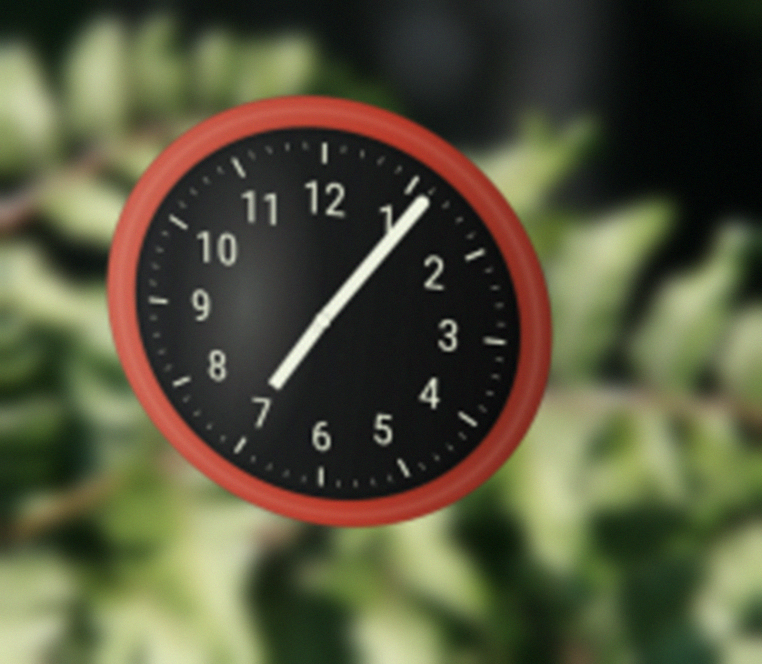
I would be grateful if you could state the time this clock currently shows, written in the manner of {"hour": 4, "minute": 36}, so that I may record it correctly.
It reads {"hour": 7, "minute": 6}
